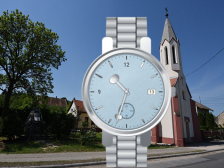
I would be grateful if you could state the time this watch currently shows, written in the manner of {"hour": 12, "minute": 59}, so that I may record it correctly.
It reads {"hour": 10, "minute": 33}
